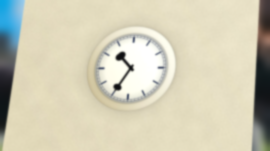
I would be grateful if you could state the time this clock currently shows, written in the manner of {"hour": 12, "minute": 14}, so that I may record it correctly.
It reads {"hour": 10, "minute": 35}
